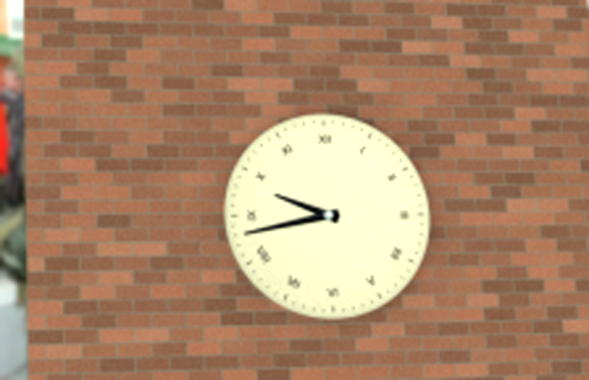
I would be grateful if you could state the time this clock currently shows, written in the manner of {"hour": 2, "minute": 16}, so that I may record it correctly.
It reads {"hour": 9, "minute": 43}
